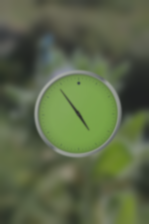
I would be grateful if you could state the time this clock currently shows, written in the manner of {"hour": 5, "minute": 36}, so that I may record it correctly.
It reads {"hour": 4, "minute": 54}
